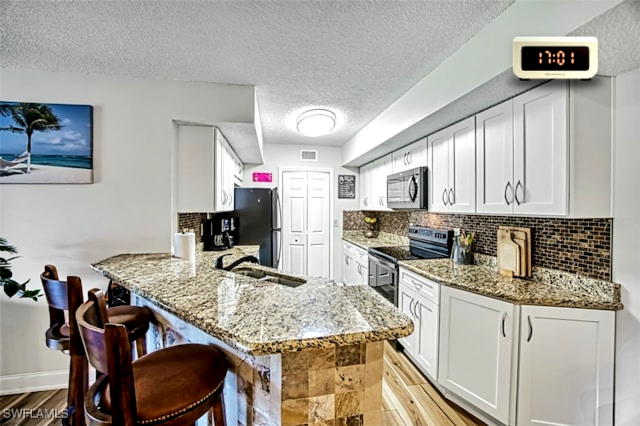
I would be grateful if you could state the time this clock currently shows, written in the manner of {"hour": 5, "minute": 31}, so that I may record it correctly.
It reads {"hour": 17, "minute": 1}
